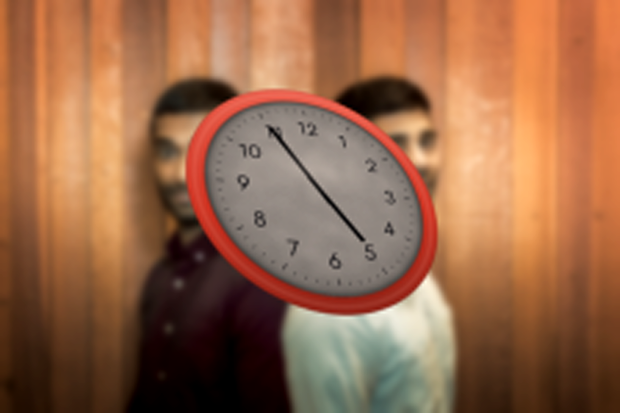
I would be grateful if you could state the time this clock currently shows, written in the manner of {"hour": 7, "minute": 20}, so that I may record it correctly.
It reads {"hour": 4, "minute": 55}
